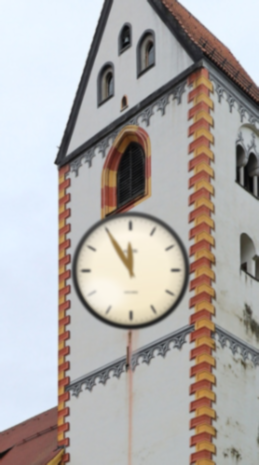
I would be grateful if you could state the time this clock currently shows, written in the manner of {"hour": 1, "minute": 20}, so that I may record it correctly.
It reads {"hour": 11, "minute": 55}
